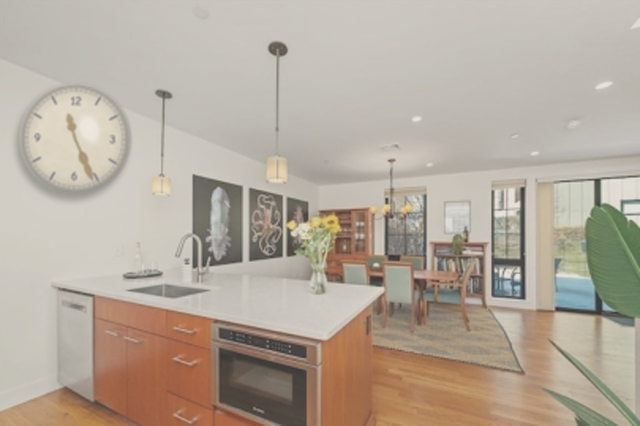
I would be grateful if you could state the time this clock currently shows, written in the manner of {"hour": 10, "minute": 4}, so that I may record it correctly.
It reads {"hour": 11, "minute": 26}
